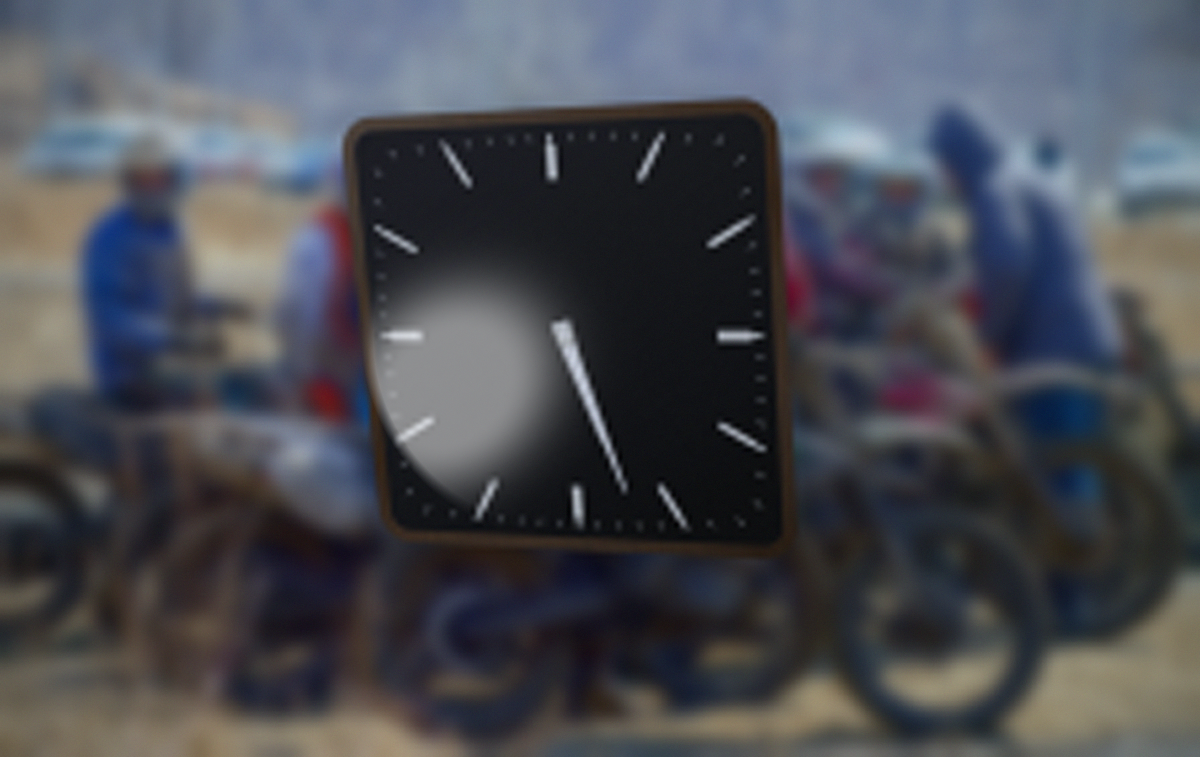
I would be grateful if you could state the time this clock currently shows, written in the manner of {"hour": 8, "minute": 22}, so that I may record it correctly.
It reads {"hour": 5, "minute": 27}
